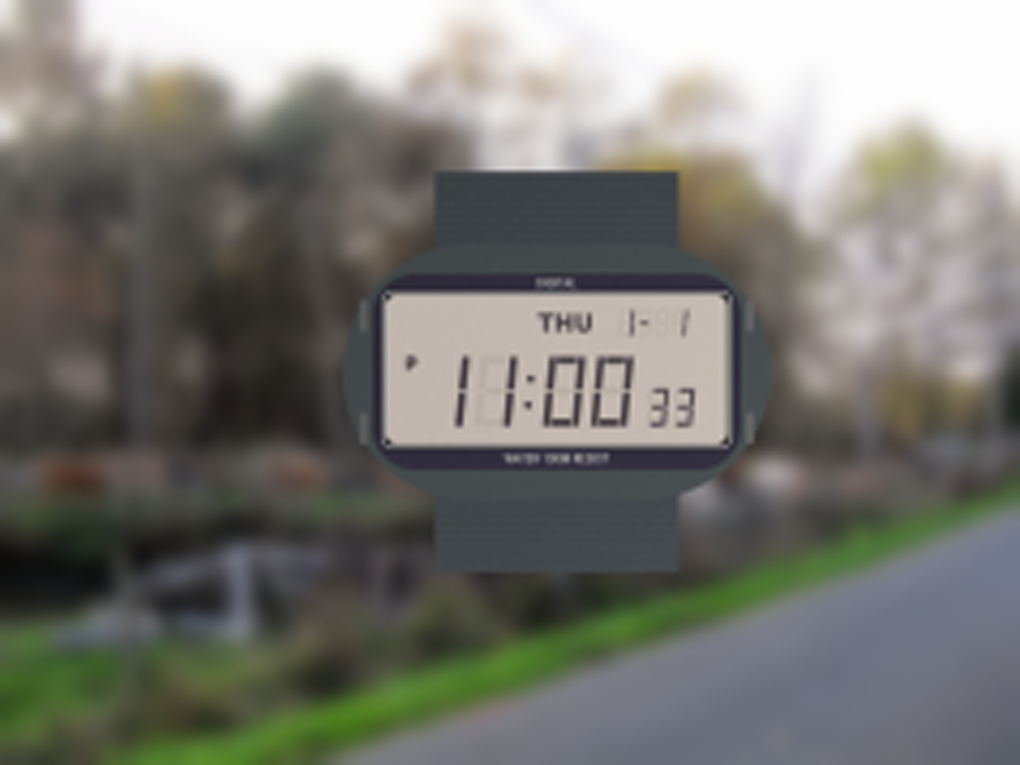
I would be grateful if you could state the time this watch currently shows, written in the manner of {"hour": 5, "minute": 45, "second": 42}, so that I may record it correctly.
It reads {"hour": 11, "minute": 0, "second": 33}
